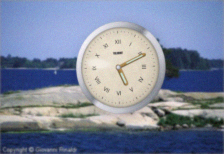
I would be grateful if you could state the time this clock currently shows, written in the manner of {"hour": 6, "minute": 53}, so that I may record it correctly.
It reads {"hour": 5, "minute": 11}
